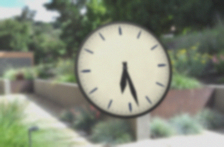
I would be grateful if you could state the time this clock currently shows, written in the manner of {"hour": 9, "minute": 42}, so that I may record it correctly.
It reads {"hour": 6, "minute": 28}
